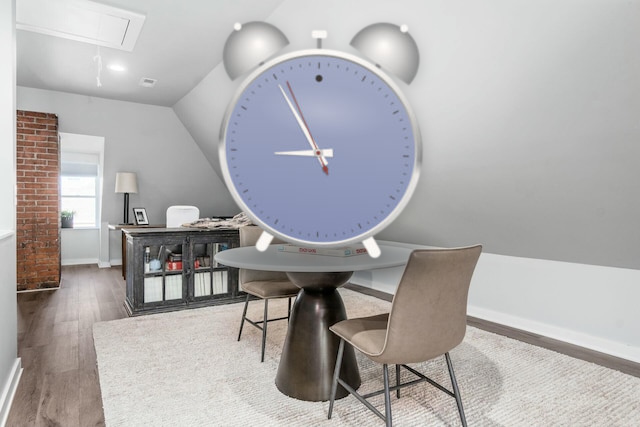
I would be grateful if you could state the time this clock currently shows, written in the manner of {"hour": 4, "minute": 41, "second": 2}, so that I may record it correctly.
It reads {"hour": 8, "minute": 54, "second": 56}
